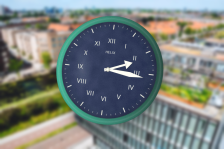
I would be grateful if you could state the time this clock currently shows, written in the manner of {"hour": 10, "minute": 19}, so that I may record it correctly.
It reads {"hour": 2, "minute": 16}
